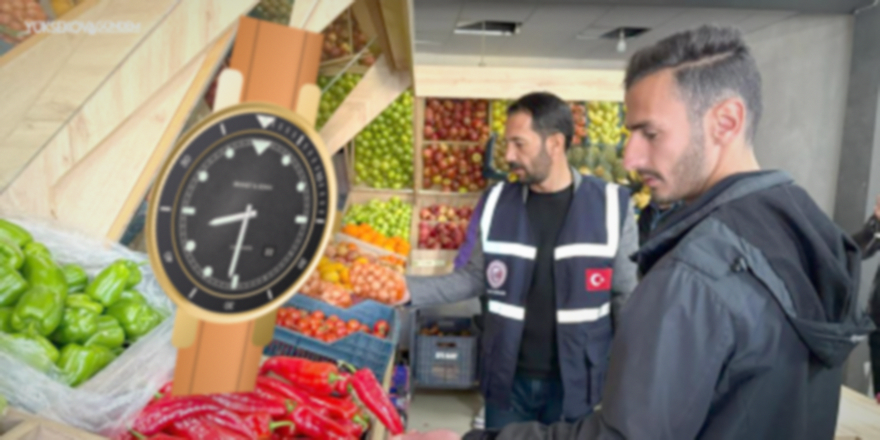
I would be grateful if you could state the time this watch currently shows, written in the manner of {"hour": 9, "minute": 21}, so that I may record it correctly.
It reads {"hour": 8, "minute": 31}
